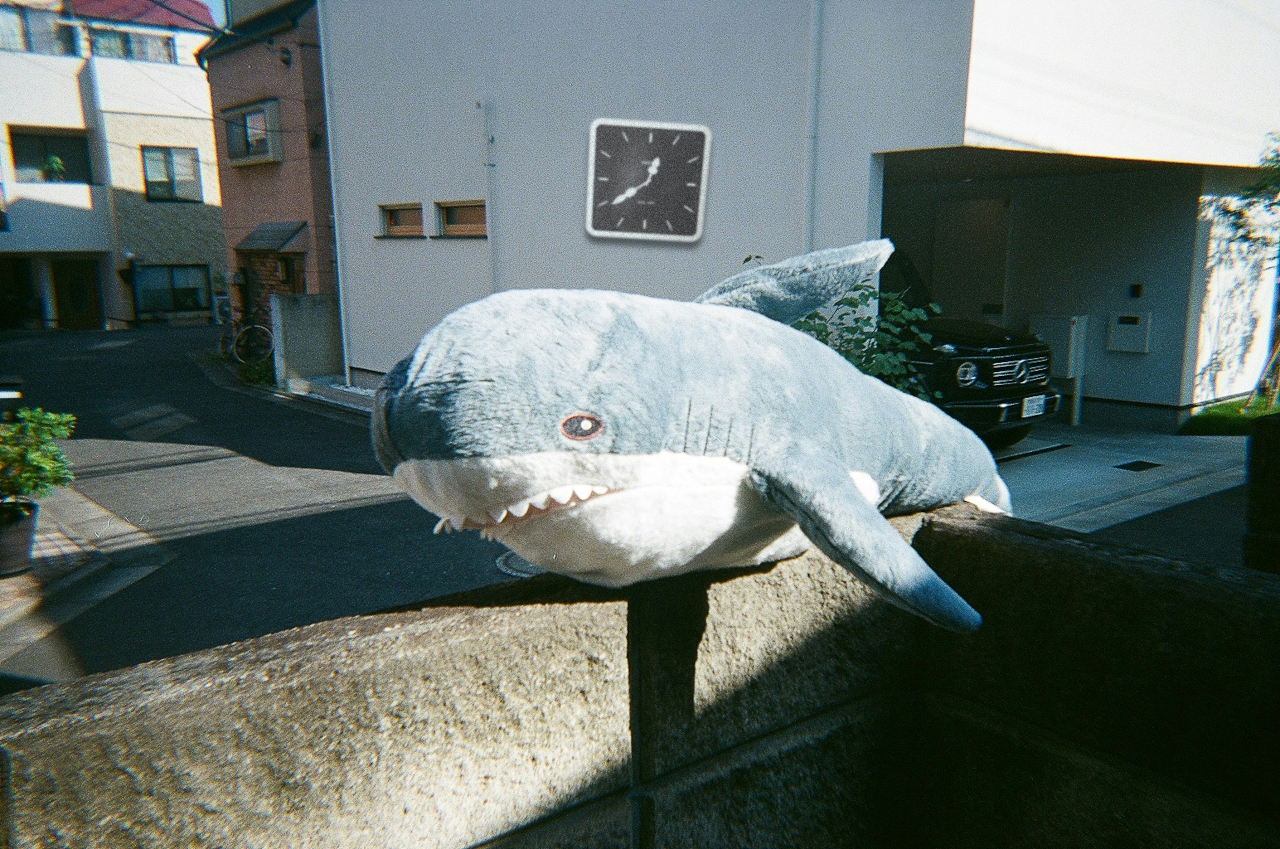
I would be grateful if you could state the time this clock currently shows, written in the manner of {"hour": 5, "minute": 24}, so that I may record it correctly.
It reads {"hour": 12, "minute": 39}
